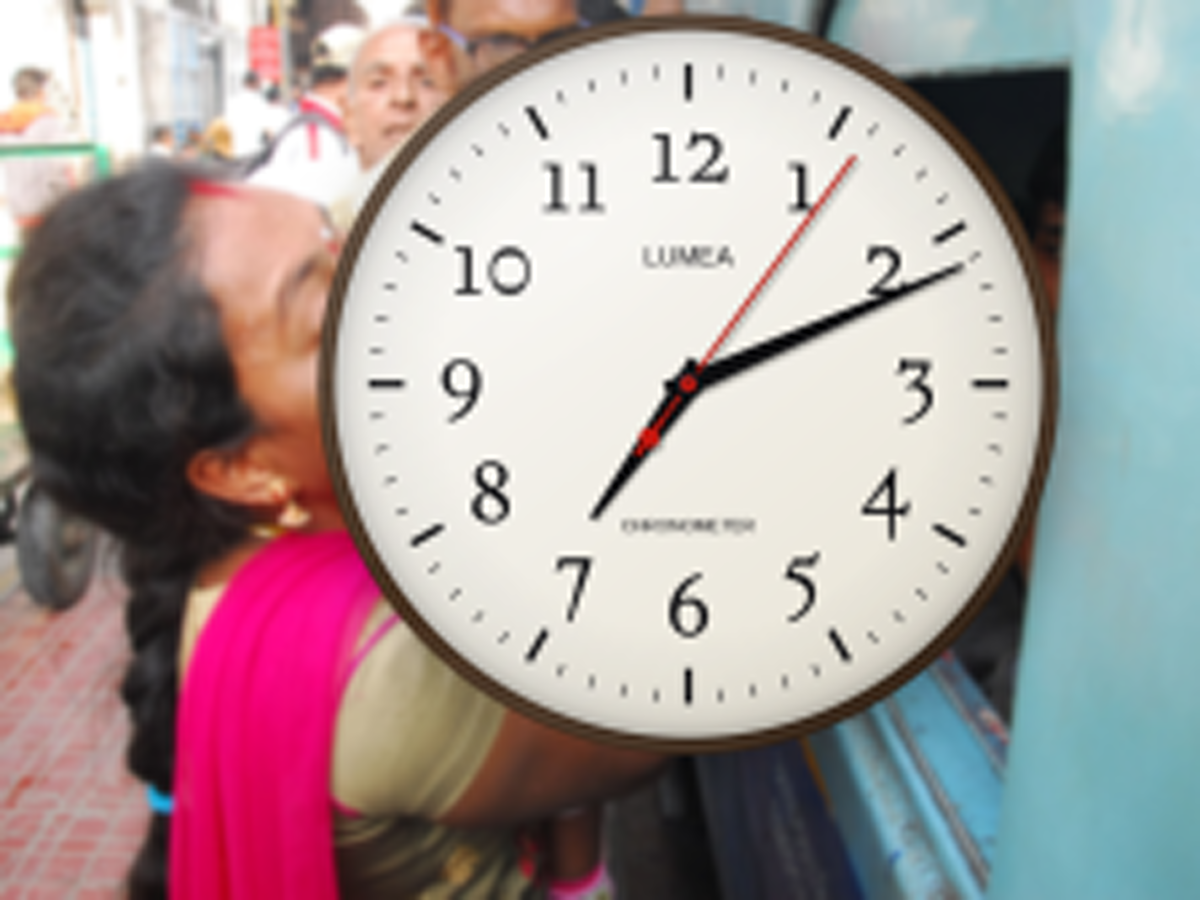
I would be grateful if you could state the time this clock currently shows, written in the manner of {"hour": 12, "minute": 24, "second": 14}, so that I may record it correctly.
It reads {"hour": 7, "minute": 11, "second": 6}
